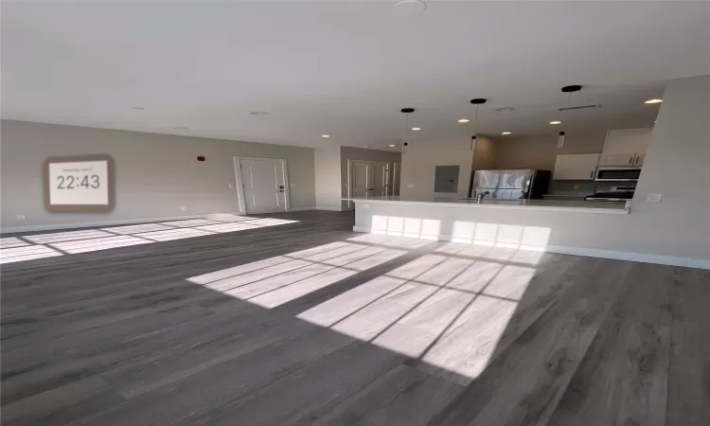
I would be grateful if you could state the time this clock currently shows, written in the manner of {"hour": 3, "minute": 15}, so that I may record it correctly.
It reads {"hour": 22, "minute": 43}
